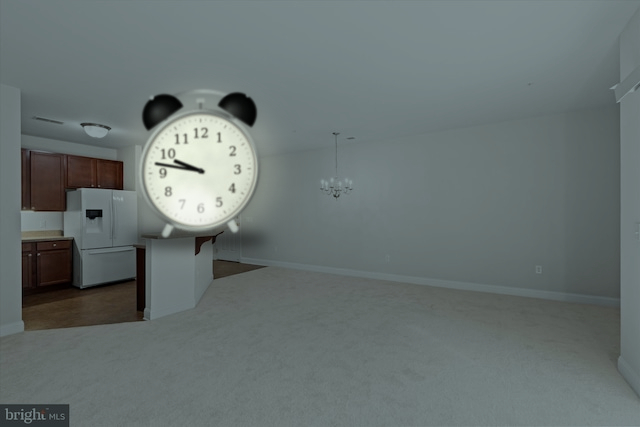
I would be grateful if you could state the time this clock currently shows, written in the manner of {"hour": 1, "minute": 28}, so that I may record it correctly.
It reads {"hour": 9, "minute": 47}
